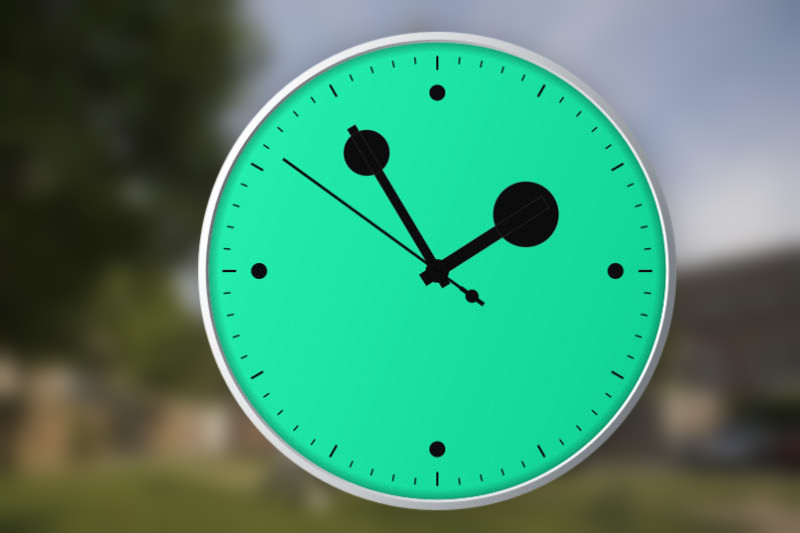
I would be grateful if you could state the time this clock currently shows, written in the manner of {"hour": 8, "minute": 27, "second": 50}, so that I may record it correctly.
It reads {"hour": 1, "minute": 54, "second": 51}
